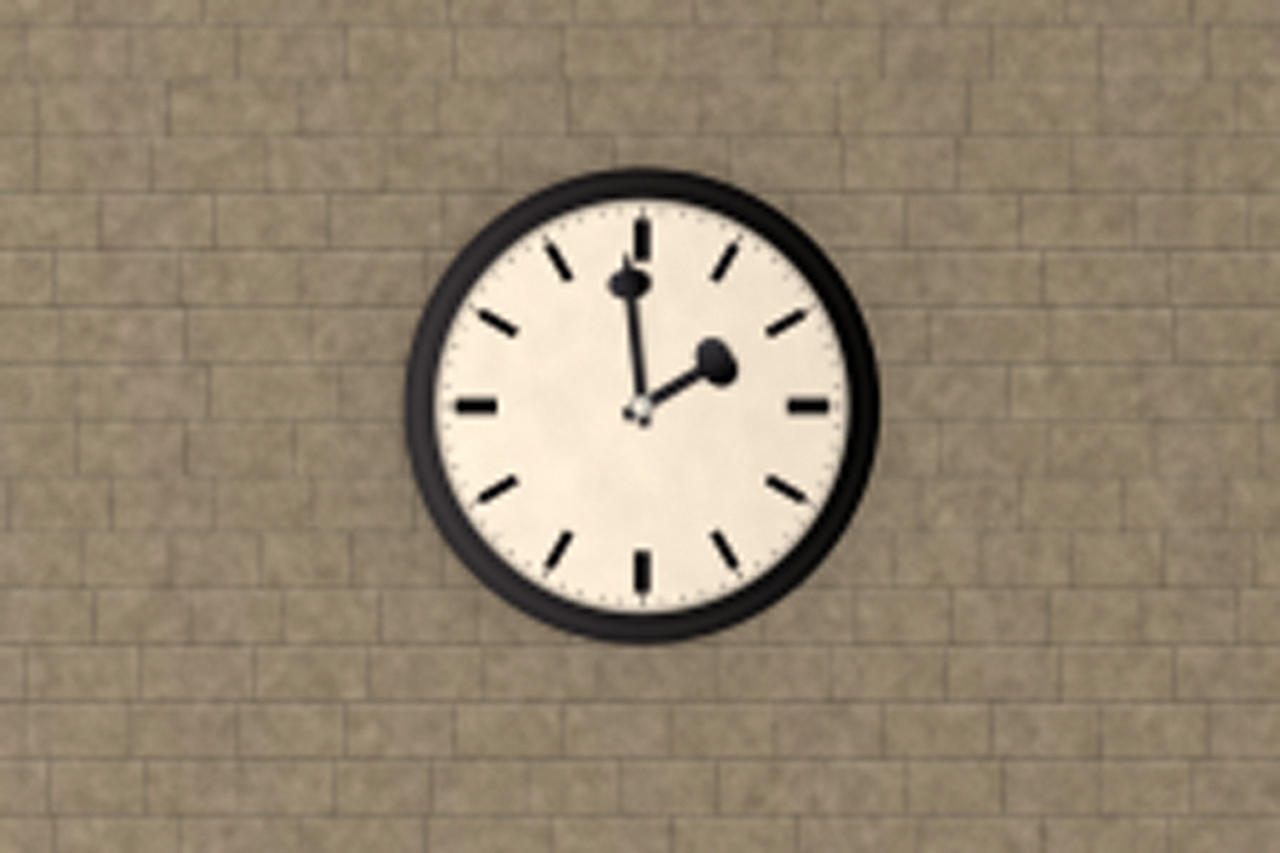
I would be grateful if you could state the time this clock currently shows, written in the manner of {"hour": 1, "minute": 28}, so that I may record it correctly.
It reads {"hour": 1, "minute": 59}
